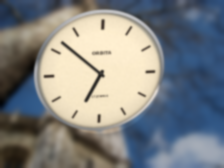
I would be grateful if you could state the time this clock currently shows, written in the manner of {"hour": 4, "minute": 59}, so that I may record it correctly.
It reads {"hour": 6, "minute": 52}
